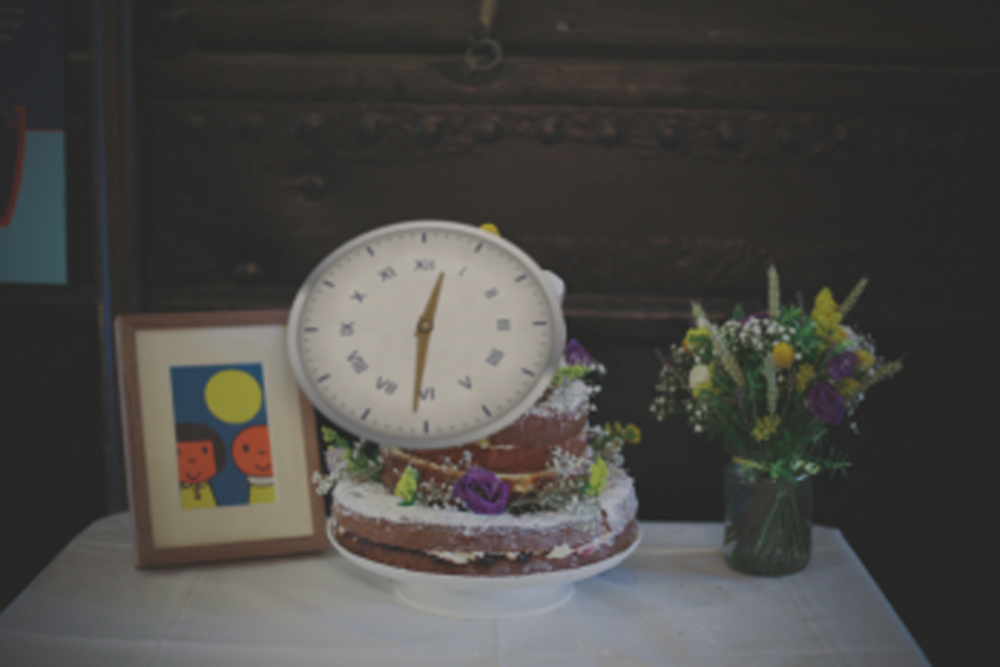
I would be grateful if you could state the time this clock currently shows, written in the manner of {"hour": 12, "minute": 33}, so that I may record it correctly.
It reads {"hour": 12, "minute": 31}
